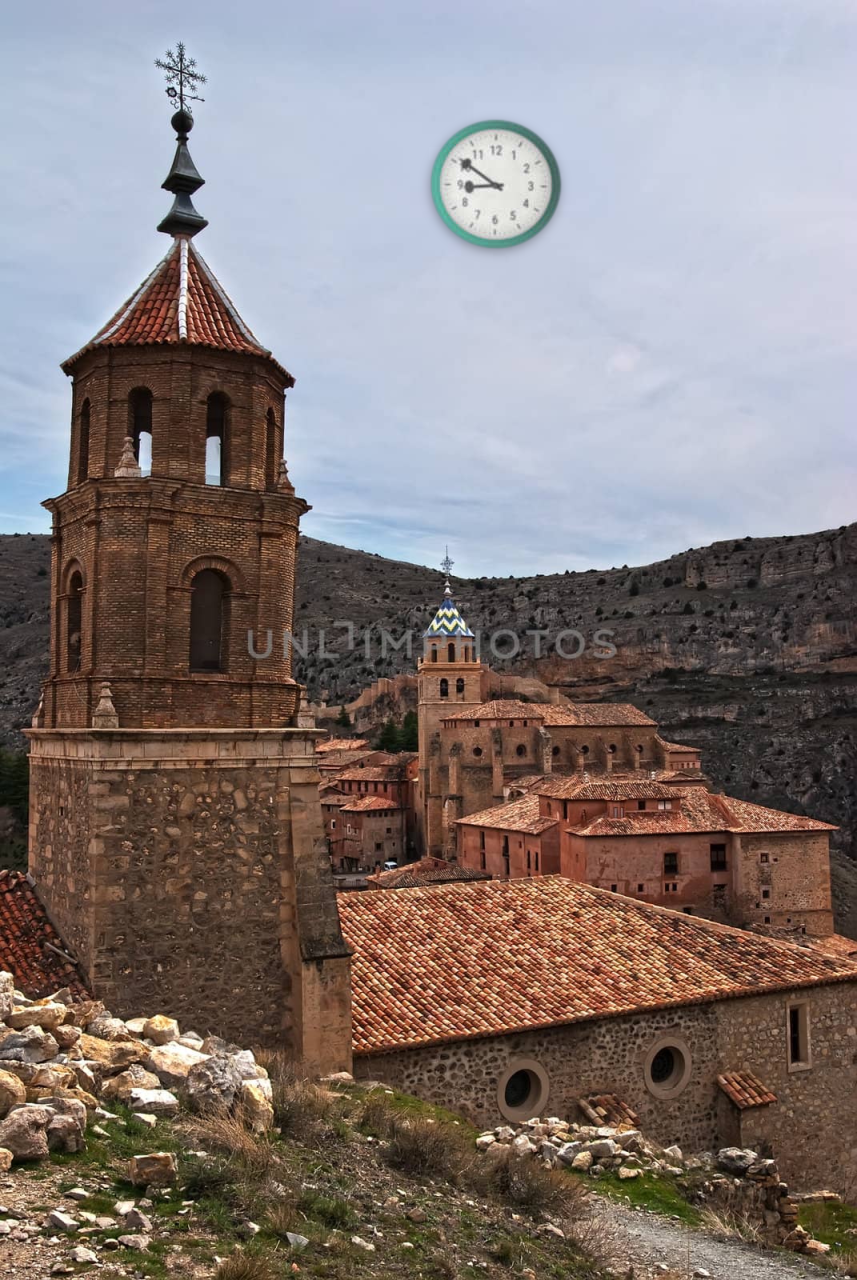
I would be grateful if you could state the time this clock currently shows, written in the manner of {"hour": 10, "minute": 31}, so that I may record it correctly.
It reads {"hour": 8, "minute": 51}
